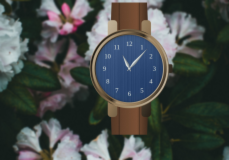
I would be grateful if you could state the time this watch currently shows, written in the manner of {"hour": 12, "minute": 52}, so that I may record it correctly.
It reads {"hour": 11, "minute": 7}
